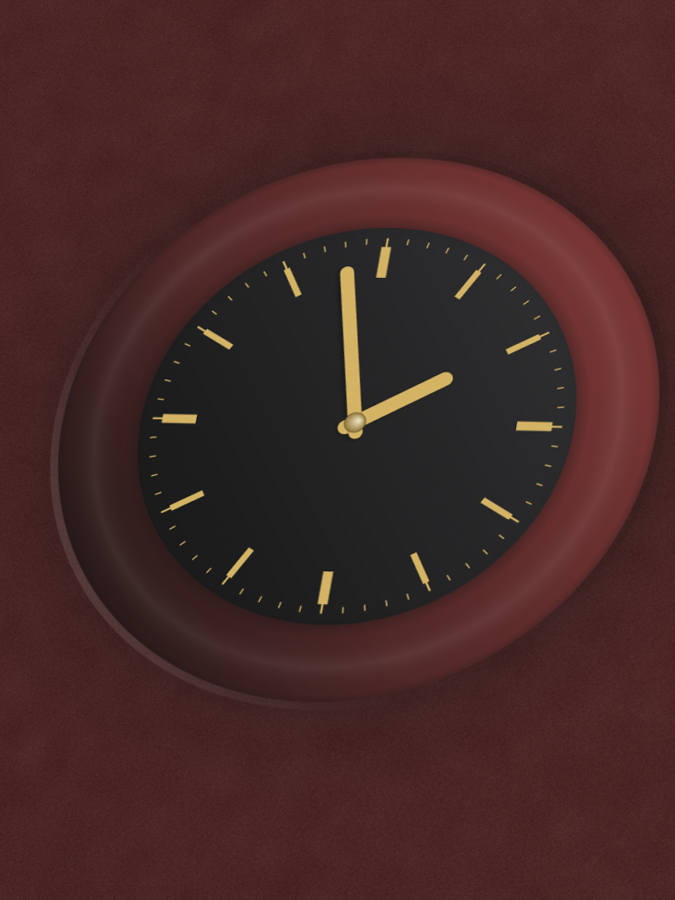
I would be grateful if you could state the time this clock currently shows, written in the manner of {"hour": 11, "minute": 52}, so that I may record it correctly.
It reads {"hour": 1, "minute": 58}
